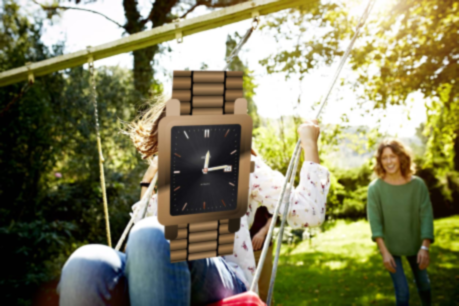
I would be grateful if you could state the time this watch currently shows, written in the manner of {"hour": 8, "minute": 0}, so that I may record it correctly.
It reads {"hour": 12, "minute": 14}
